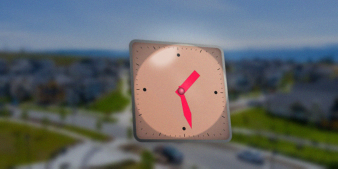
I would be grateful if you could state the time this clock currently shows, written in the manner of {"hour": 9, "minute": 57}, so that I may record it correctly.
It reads {"hour": 1, "minute": 28}
